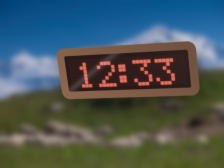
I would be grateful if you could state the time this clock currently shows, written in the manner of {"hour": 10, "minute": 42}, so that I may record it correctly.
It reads {"hour": 12, "minute": 33}
